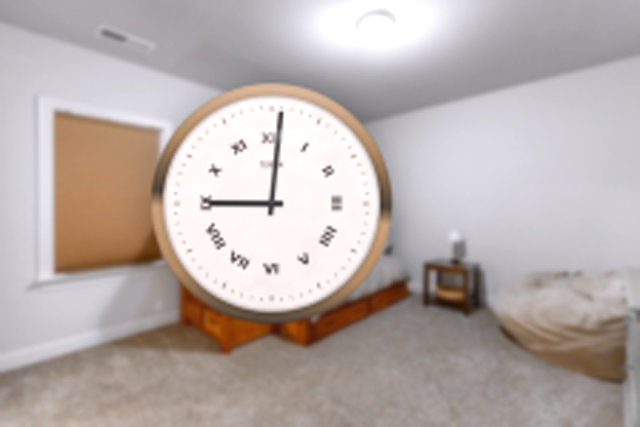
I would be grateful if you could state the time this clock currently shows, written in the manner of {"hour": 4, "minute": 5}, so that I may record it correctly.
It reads {"hour": 9, "minute": 1}
